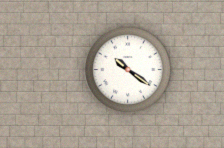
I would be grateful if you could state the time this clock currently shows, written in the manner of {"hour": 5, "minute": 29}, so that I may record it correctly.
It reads {"hour": 10, "minute": 21}
